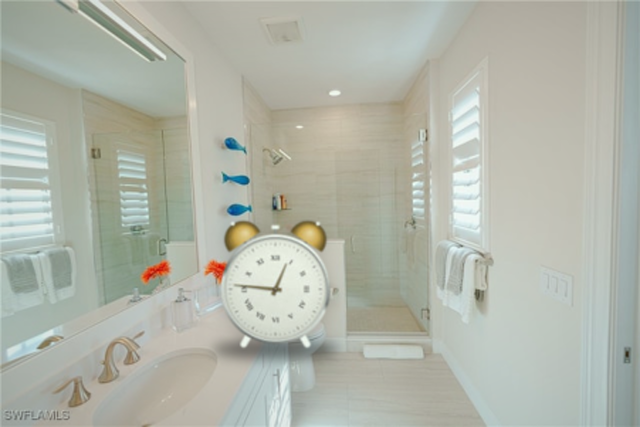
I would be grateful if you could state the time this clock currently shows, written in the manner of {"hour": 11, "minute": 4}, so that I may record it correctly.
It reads {"hour": 12, "minute": 46}
